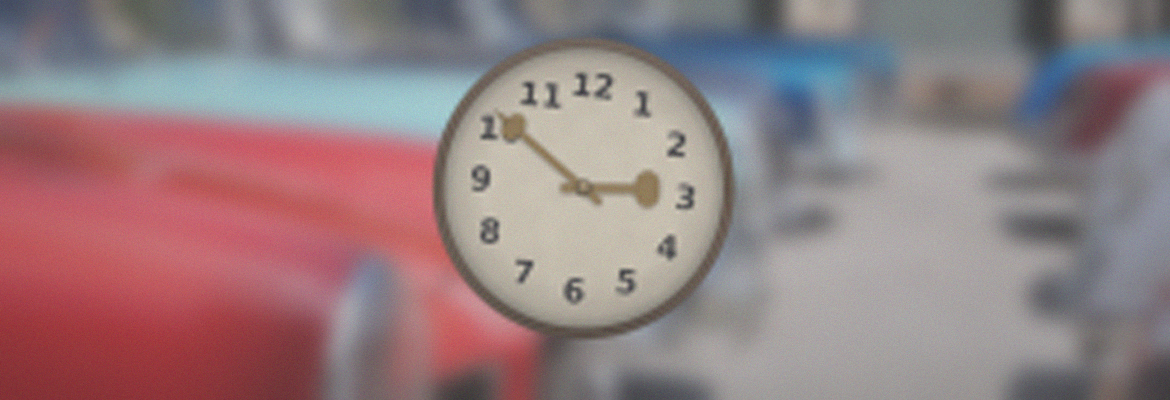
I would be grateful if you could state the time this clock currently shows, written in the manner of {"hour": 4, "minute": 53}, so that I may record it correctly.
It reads {"hour": 2, "minute": 51}
